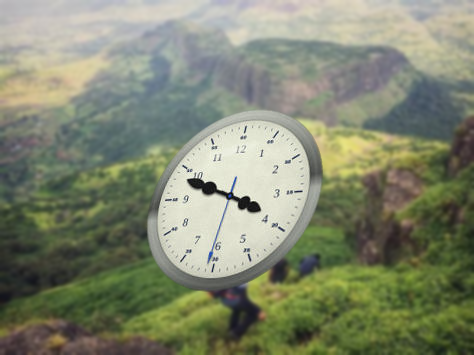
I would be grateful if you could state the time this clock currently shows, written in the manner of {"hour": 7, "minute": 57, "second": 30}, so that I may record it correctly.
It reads {"hour": 3, "minute": 48, "second": 31}
